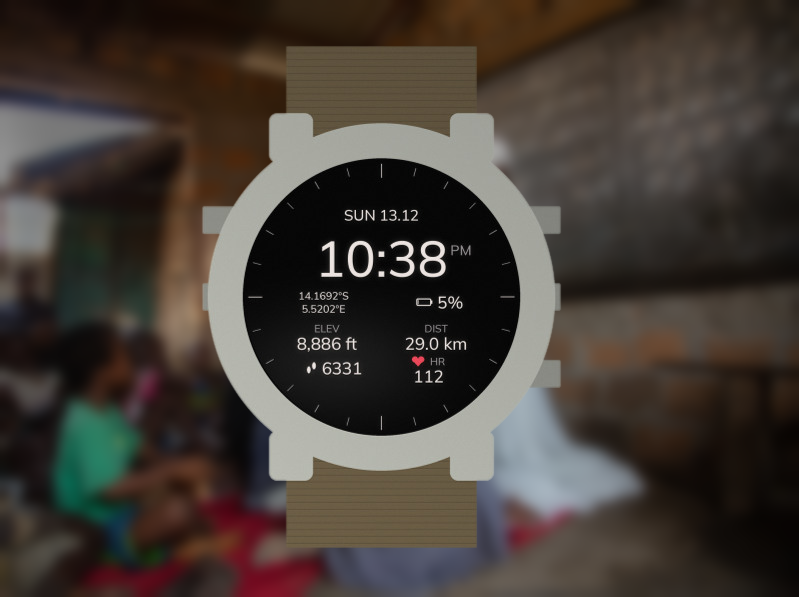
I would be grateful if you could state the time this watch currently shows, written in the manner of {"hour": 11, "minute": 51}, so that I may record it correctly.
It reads {"hour": 10, "minute": 38}
